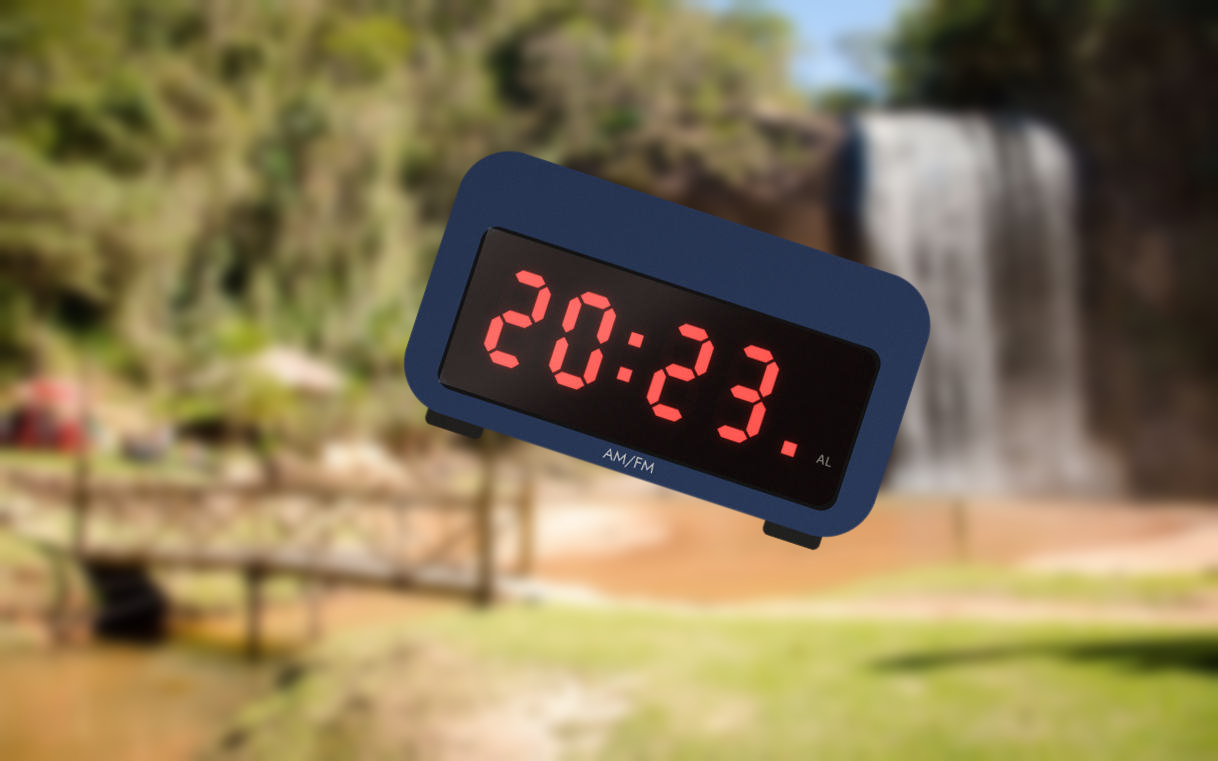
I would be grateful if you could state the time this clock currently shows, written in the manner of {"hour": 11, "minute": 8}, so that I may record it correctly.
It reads {"hour": 20, "minute": 23}
